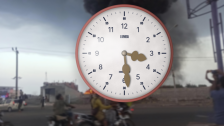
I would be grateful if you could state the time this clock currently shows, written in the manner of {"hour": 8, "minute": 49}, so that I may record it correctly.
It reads {"hour": 3, "minute": 29}
